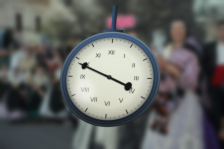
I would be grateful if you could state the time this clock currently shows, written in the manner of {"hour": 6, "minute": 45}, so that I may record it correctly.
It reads {"hour": 3, "minute": 49}
